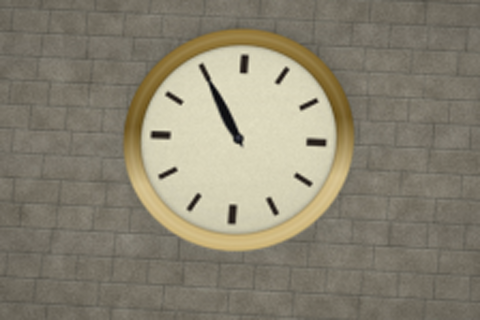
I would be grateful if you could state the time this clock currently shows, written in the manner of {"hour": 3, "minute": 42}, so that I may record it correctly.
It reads {"hour": 10, "minute": 55}
